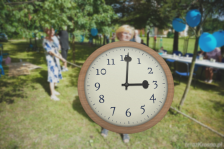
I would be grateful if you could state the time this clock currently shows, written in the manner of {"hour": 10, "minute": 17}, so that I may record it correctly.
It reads {"hour": 3, "minute": 1}
